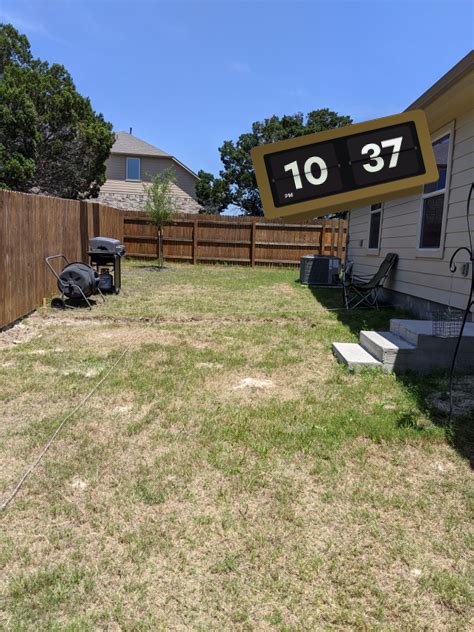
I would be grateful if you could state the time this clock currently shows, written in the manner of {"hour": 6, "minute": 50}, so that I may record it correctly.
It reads {"hour": 10, "minute": 37}
